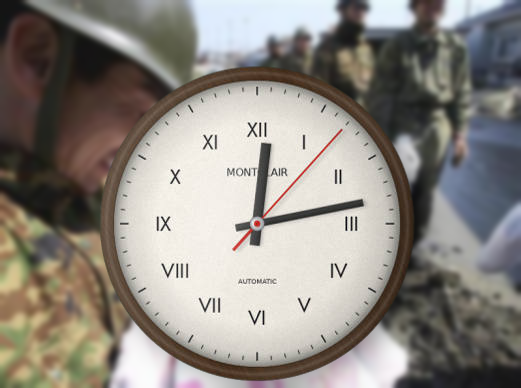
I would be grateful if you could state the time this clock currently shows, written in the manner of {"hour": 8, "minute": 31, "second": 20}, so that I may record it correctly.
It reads {"hour": 12, "minute": 13, "second": 7}
